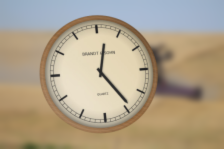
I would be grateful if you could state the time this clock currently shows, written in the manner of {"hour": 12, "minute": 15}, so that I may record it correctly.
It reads {"hour": 12, "minute": 24}
